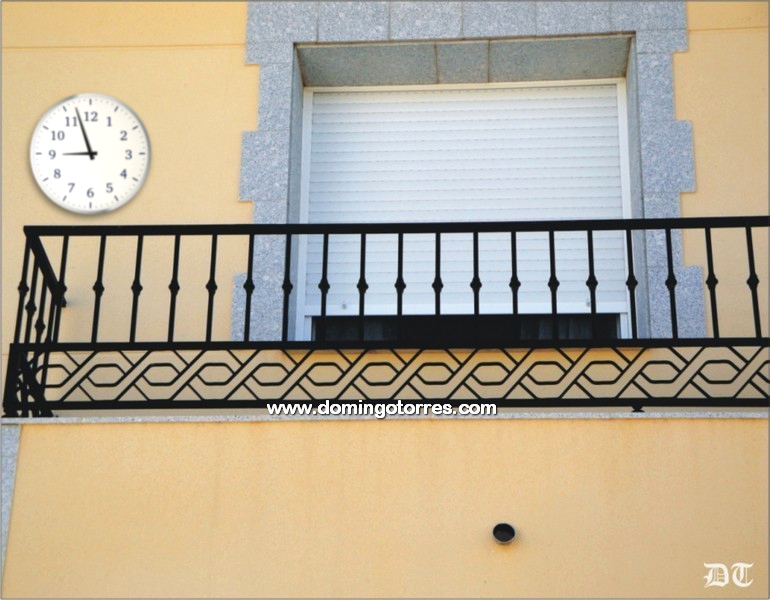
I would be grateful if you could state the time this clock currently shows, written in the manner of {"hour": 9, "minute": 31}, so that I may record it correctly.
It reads {"hour": 8, "minute": 57}
